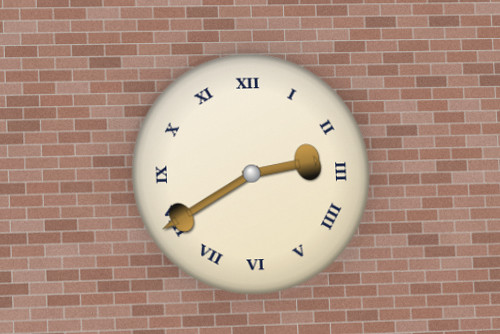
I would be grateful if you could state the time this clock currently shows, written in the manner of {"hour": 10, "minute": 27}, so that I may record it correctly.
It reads {"hour": 2, "minute": 40}
